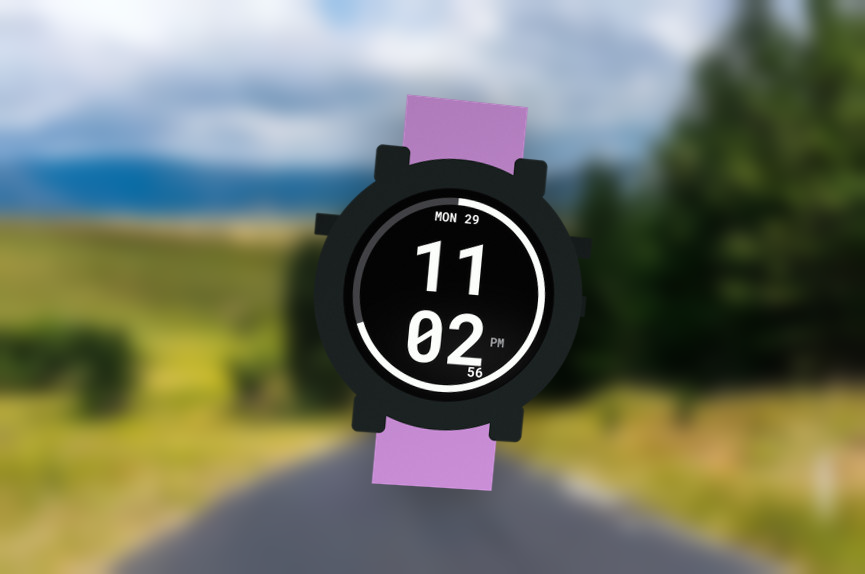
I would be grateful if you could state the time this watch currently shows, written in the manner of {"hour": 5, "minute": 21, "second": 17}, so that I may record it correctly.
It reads {"hour": 11, "minute": 2, "second": 56}
